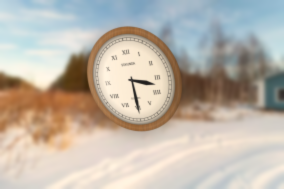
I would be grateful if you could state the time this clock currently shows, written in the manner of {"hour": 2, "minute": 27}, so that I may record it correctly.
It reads {"hour": 3, "minute": 30}
